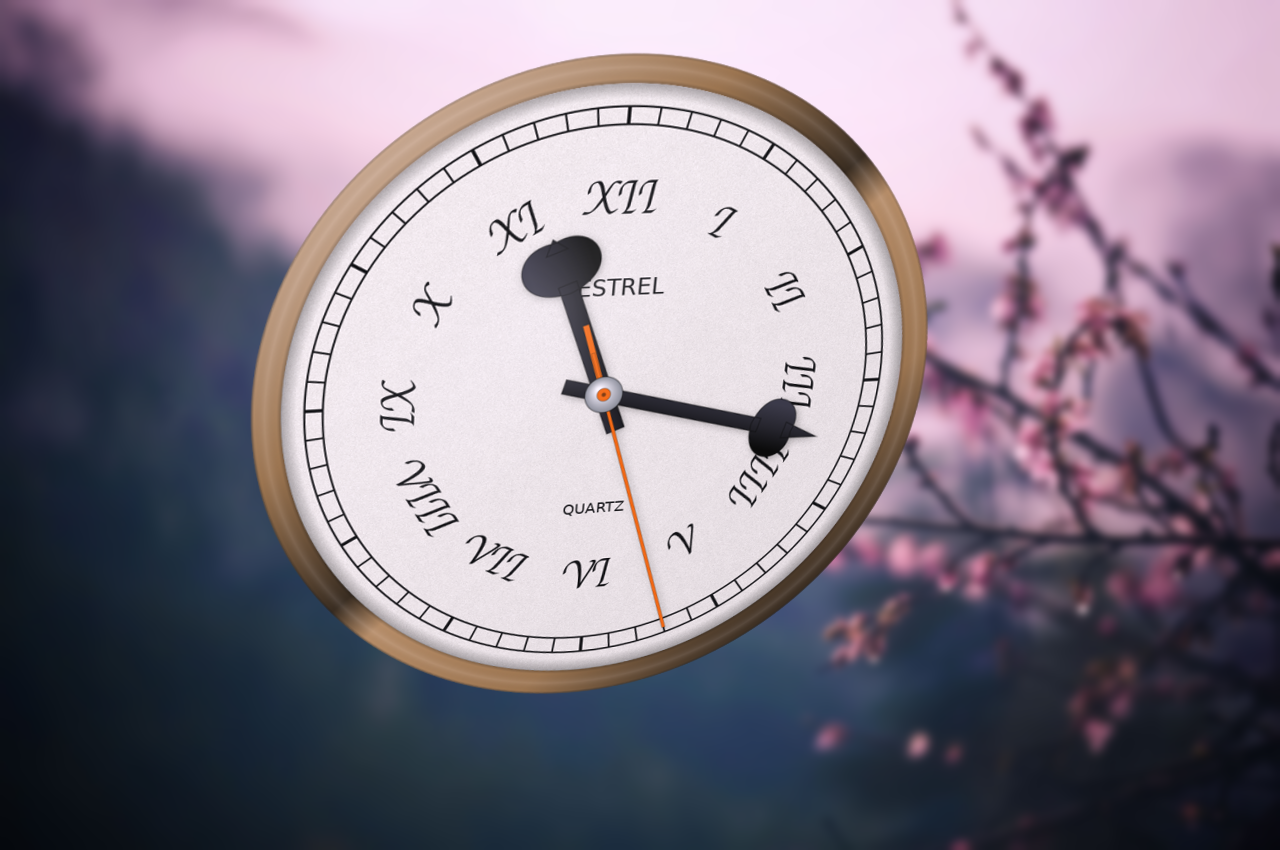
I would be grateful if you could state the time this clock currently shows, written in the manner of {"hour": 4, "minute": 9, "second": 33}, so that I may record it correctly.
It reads {"hour": 11, "minute": 17, "second": 27}
